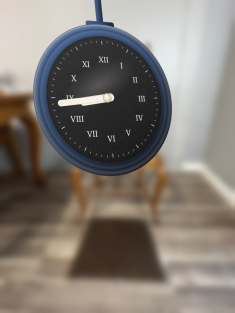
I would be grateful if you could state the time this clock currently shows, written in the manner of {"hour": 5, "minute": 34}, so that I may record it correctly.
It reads {"hour": 8, "minute": 44}
